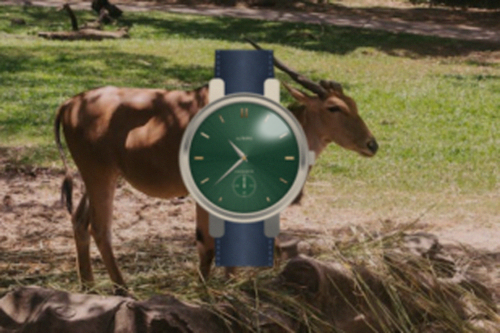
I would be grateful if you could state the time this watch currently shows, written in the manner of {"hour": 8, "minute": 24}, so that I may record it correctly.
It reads {"hour": 10, "minute": 38}
